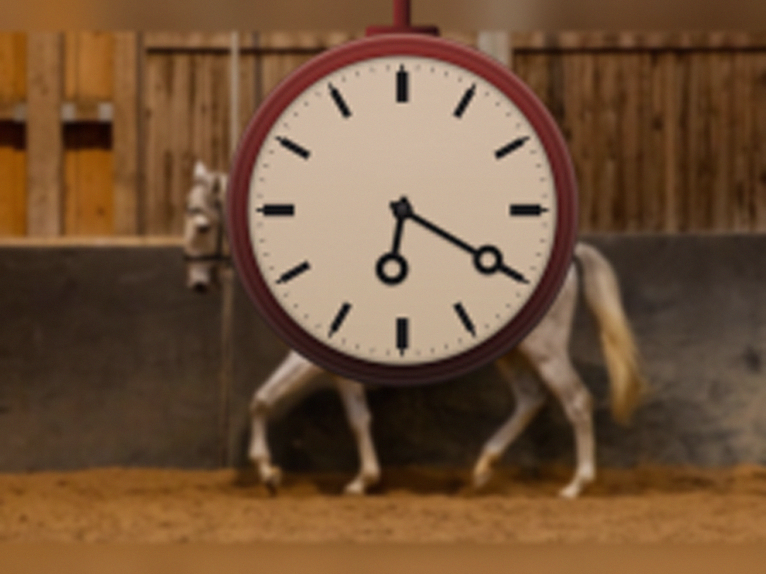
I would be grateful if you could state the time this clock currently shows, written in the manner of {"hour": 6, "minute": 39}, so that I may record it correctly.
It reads {"hour": 6, "minute": 20}
